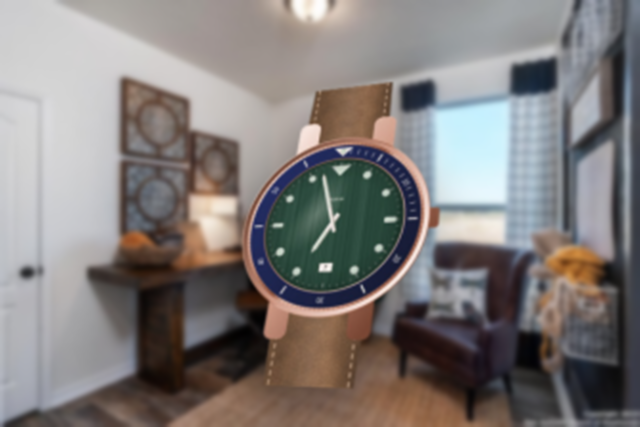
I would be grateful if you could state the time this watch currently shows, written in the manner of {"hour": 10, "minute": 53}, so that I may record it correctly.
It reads {"hour": 6, "minute": 57}
